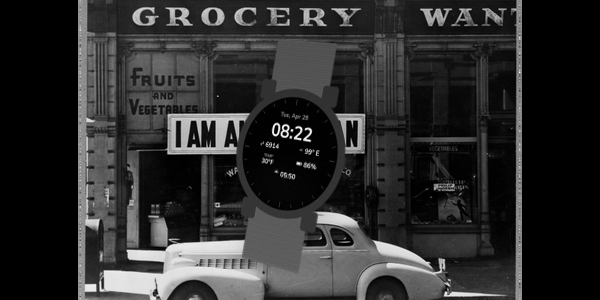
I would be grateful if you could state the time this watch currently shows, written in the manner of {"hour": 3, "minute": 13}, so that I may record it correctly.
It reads {"hour": 8, "minute": 22}
